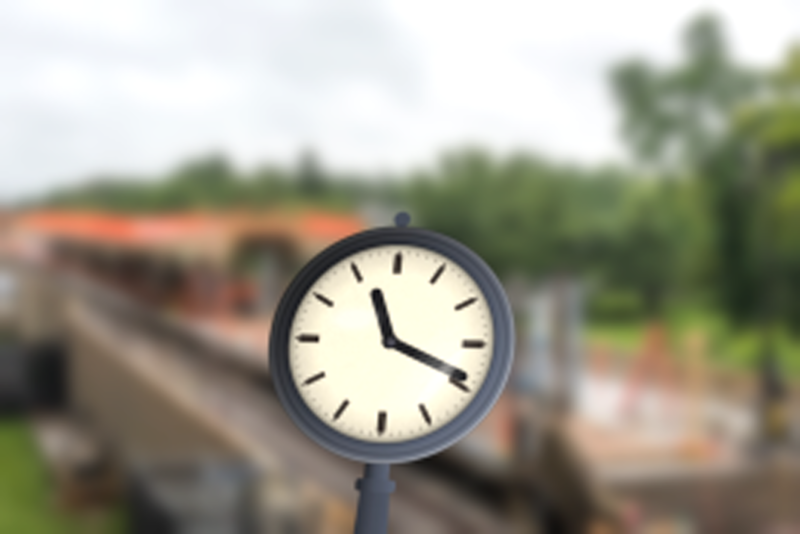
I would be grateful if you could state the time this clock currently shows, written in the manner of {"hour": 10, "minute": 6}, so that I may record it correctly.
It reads {"hour": 11, "minute": 19}
